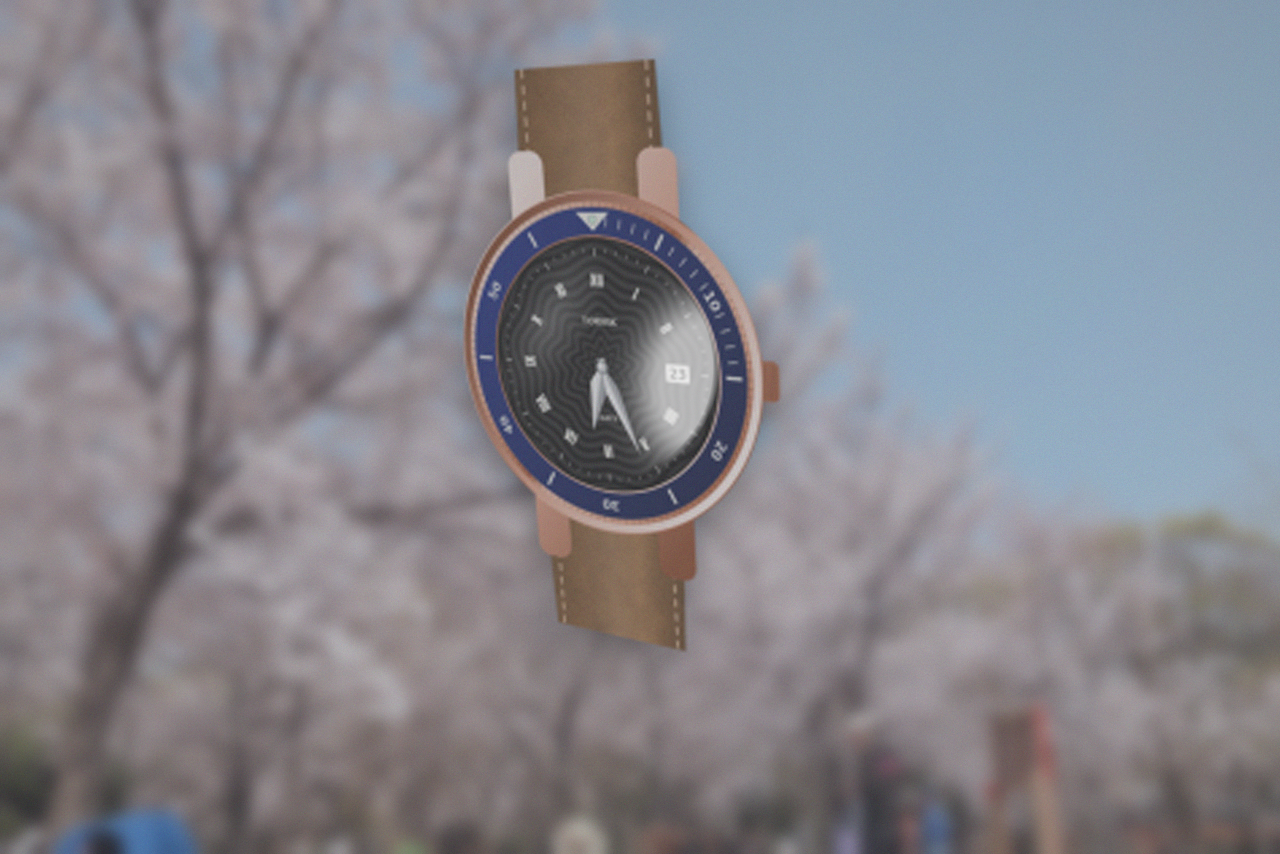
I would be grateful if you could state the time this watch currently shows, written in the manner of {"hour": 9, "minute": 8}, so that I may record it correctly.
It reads {"hour": 6, "minute": 26}
